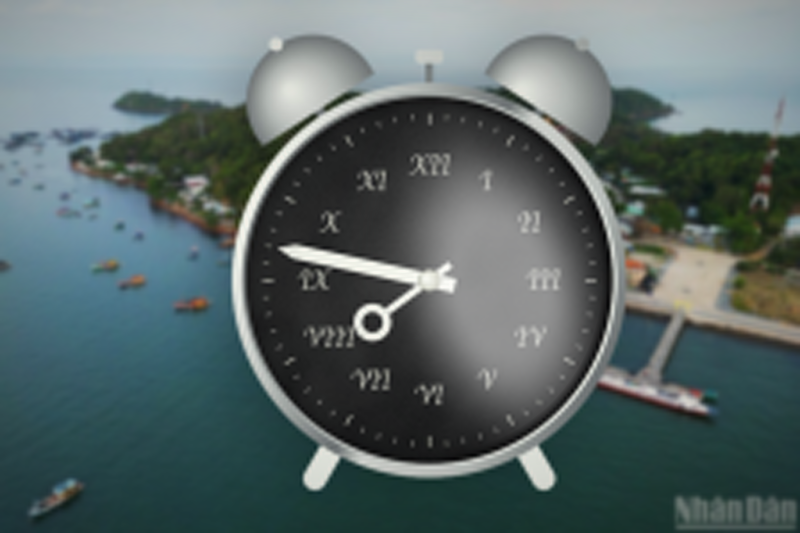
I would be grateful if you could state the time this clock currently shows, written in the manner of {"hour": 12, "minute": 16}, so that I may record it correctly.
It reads {"hour": 7, "minute": 47}
